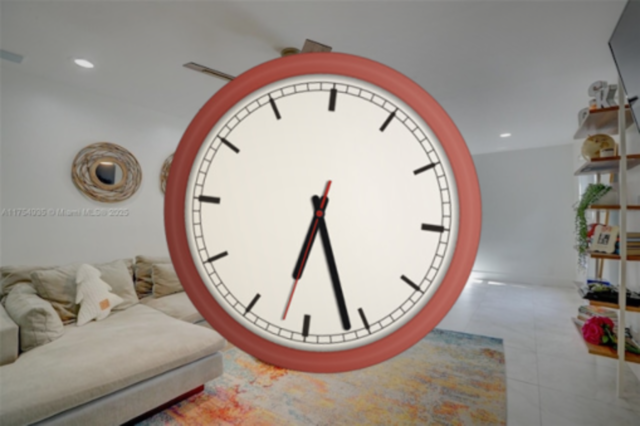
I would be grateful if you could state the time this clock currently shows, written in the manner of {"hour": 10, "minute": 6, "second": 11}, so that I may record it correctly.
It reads {"hour": 6, "minute": 26, "second": 32}
